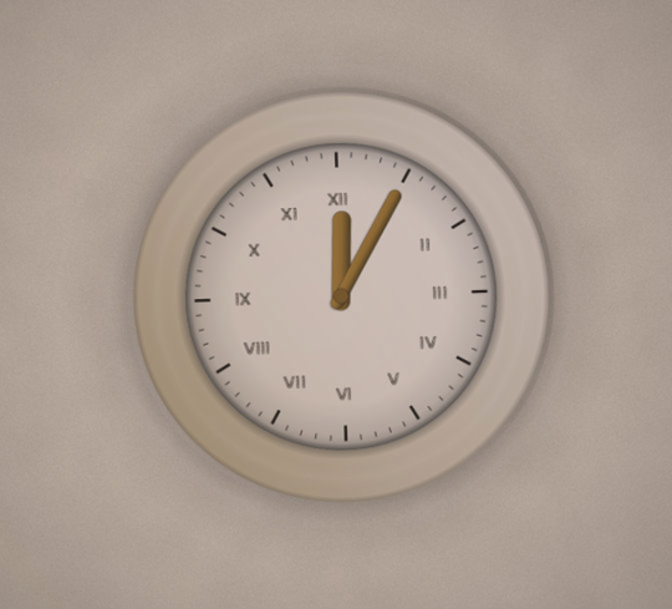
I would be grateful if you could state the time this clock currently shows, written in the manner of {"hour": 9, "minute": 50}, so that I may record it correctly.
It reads {"hour": 12, "minute": 5}
